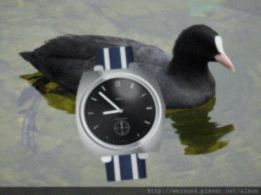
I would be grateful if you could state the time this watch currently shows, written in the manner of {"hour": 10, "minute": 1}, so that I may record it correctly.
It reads {"hour": 8, "minute": 53}
